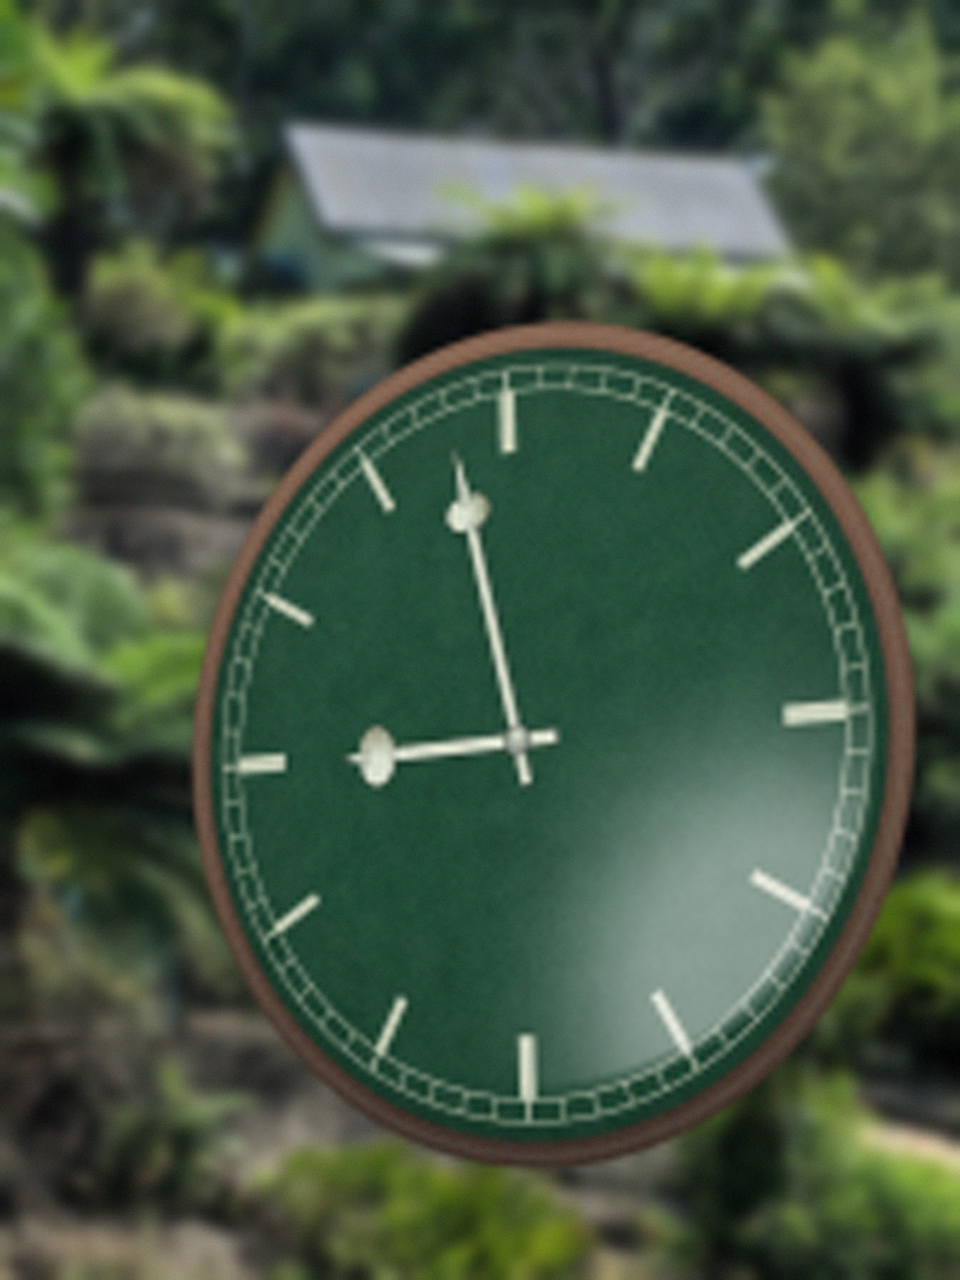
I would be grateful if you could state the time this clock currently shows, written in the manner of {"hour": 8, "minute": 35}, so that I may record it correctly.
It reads {"hour": 8, "minute": 58}
